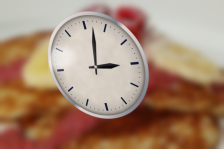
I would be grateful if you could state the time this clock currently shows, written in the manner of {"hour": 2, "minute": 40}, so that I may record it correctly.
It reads {"hour": 3, "minute": 2}
